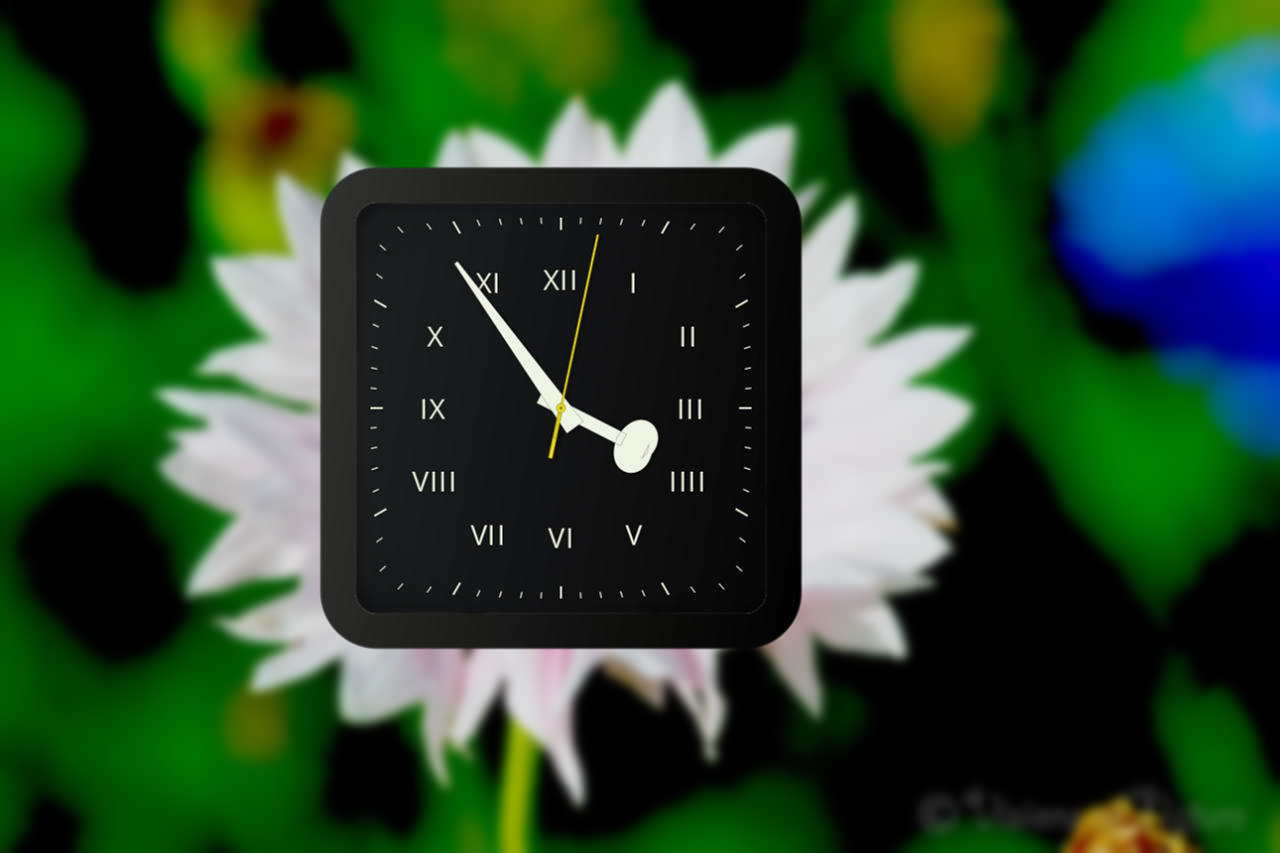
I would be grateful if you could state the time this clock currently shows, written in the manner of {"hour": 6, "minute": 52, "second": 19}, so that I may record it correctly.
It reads {"hour": 3, "minute": 54, "second": 2}
